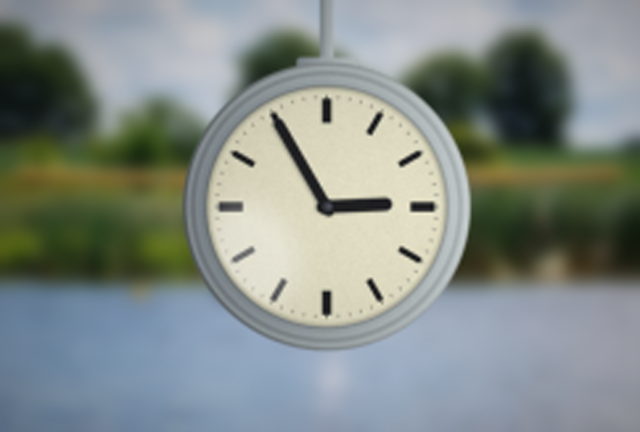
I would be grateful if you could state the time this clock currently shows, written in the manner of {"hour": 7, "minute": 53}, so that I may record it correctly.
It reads {"hour": 2, "minute": 55}
